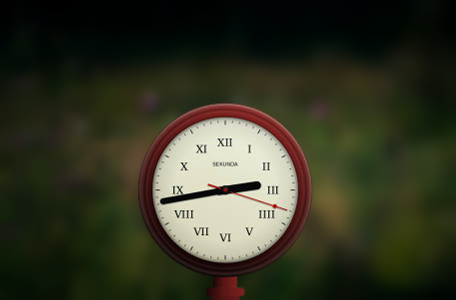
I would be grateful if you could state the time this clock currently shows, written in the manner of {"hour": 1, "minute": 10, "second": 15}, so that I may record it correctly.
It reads {"hour": 2, "minute": 43, "second": 18}
